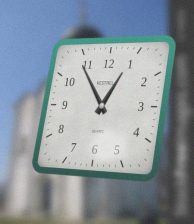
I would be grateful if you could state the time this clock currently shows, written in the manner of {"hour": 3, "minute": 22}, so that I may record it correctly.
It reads {"hour": 12, "minute": 54}
